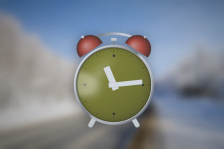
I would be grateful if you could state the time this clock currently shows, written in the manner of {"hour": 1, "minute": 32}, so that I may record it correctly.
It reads {"hour": 11, "minute": 14}
